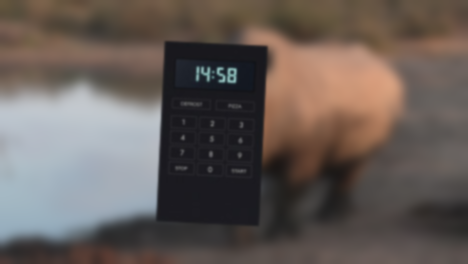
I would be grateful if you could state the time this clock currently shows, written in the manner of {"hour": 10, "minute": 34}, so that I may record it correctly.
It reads {"hour": 14, "minute": 58}
